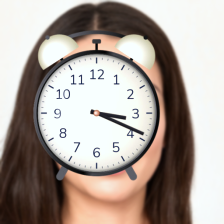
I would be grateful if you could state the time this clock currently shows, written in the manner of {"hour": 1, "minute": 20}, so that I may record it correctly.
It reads {"hour": 3, "minute": 19}
